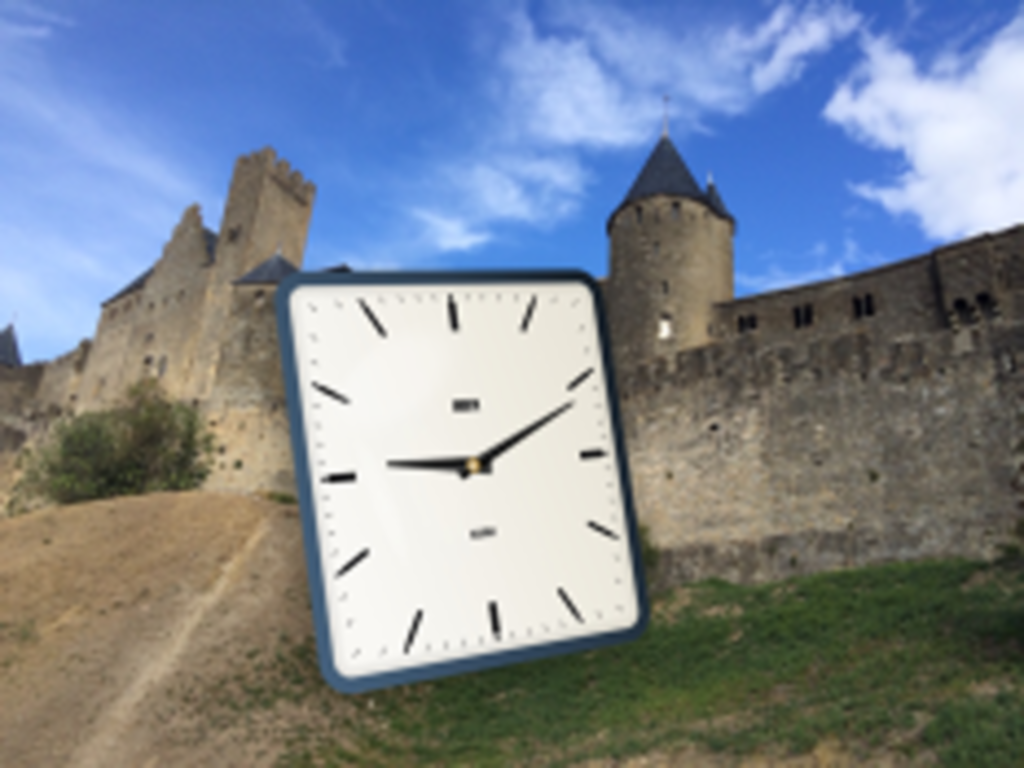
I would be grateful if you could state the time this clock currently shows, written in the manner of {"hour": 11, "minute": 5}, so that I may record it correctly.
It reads {"hour": 9, "minute": 11}
